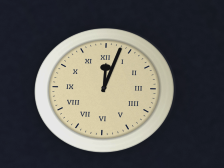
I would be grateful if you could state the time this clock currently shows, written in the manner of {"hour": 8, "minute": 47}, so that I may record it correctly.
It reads {"hour": 12, "minute": 3}
